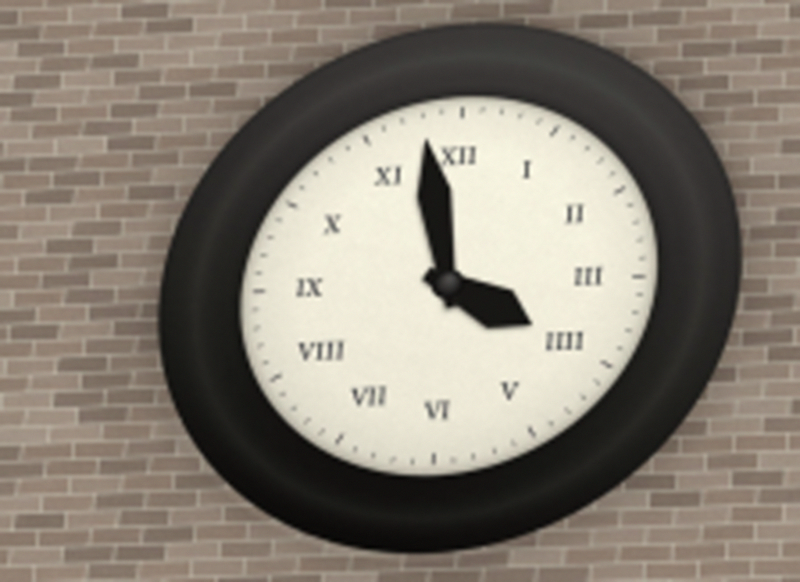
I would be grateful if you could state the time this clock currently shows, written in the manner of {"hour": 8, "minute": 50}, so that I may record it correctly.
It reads {"hour": 3, "minute": 58}
